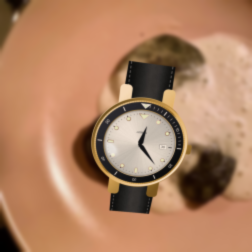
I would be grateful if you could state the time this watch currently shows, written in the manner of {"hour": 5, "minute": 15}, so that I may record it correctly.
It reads {"hour": 12, "minute": 23}
